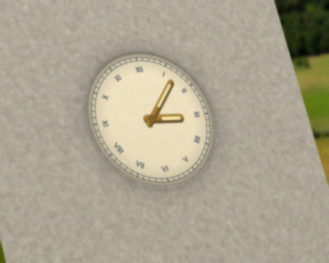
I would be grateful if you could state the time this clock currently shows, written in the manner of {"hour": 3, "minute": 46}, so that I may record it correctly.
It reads {"hour": 3, "minute": 7}
